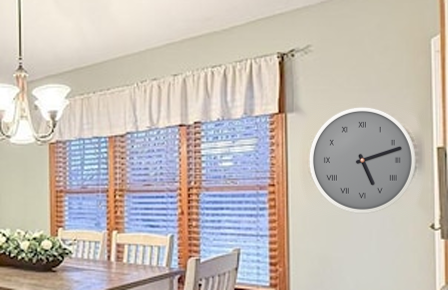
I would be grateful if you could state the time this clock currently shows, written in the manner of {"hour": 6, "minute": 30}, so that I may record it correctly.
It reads {"hour": 5, "minute": 12}
